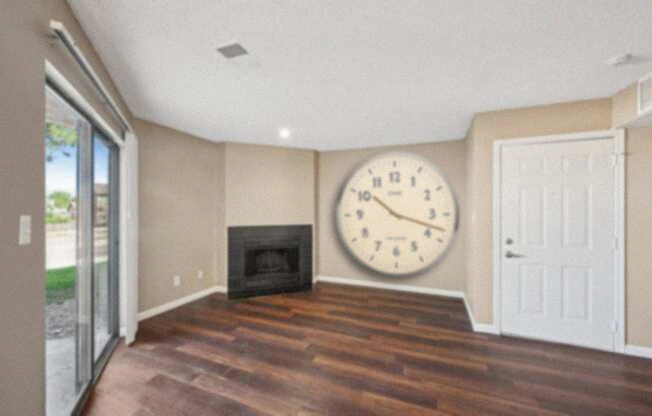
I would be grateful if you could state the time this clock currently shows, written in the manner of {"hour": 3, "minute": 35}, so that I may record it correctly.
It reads {"hour": 10, "minute": 18}
